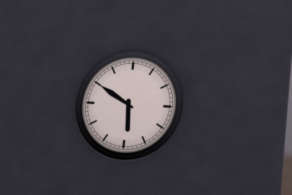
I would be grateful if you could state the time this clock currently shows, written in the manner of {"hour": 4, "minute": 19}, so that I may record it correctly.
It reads {"hour": 5, "minute": 50}
